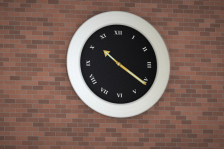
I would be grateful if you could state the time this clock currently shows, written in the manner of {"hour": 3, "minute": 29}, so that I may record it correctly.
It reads {"hour": 10, "minute": 21}
